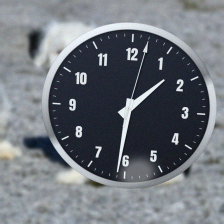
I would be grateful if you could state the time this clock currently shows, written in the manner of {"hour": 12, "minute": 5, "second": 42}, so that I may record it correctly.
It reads {"hour": 1, "minute": 31, "second": 2}
